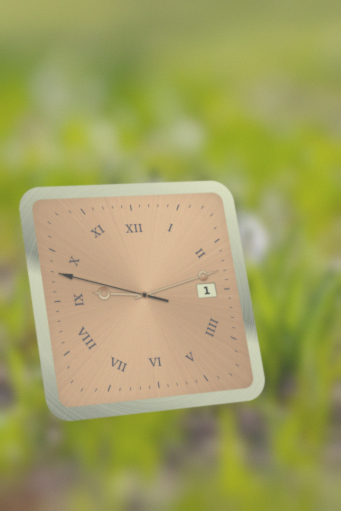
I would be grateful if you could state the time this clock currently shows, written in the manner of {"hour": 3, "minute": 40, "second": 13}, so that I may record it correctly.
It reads {"hour": 9, "minute": 12, "second": 48}
